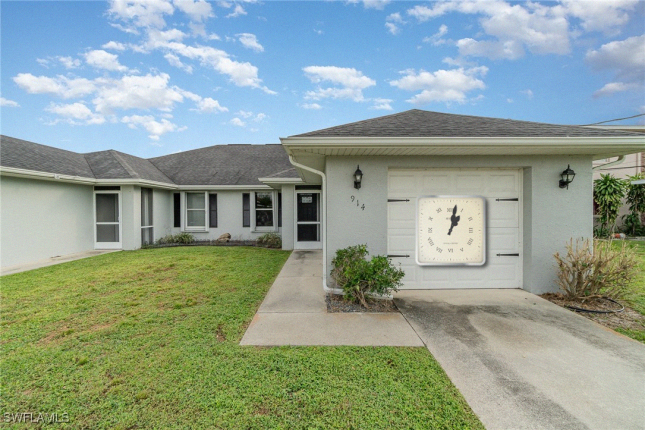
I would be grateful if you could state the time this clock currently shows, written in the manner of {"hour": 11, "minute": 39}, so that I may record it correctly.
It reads {"hour": 1, "minute": 2}
